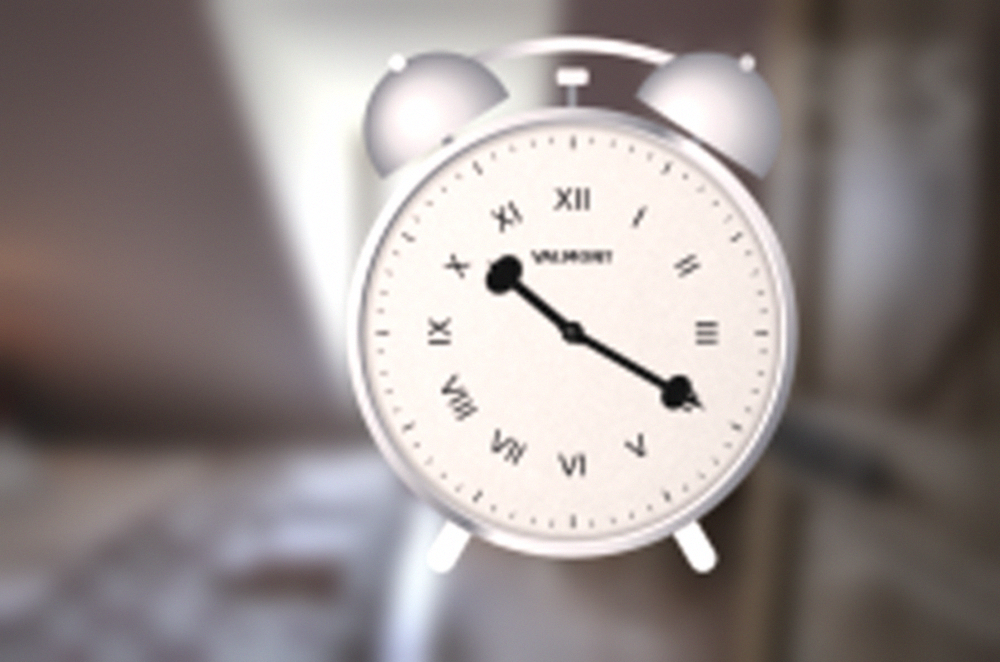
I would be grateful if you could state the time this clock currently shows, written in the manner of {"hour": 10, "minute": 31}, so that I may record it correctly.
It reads {"hour": 10, "minute": 20}
